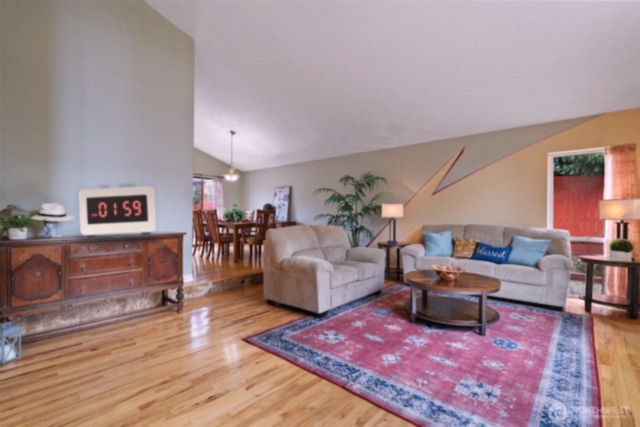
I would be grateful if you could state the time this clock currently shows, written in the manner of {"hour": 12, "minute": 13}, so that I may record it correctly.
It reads {"hour": 1, "minute": 59}
